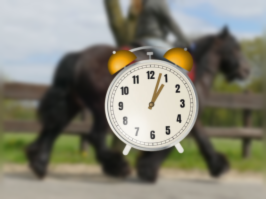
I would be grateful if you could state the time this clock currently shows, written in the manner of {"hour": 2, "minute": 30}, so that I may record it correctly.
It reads {"hour": 1, "minute": 3}
